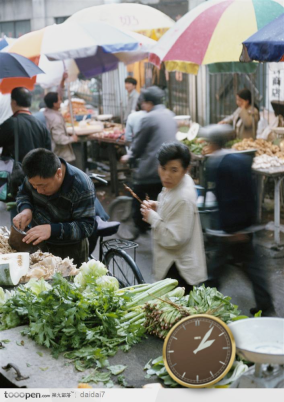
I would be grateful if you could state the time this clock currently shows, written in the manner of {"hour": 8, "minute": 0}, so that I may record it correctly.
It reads {"hour": 2, "minute": 6}
